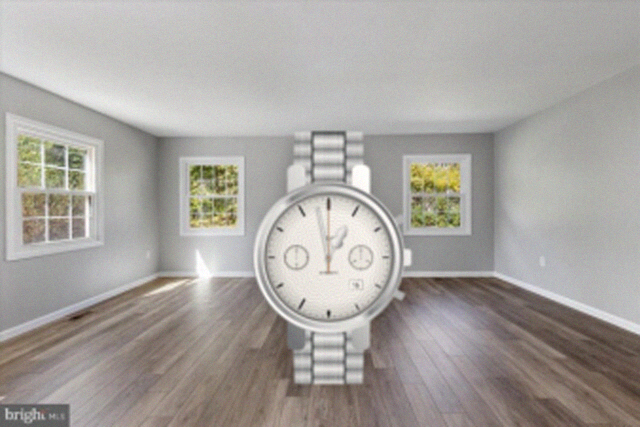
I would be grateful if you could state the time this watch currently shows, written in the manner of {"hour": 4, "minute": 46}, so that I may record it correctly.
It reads {"hour": 12, "minute": 58}
